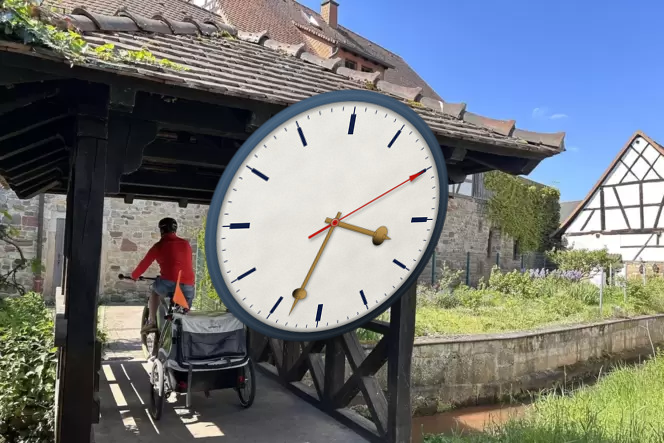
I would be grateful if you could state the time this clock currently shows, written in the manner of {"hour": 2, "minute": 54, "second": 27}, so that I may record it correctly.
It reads {"hour": 3, "minute": 33, "second": 10}
